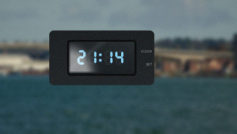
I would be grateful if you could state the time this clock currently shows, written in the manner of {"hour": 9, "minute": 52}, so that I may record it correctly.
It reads {"hour": 21, "minute": 14}
